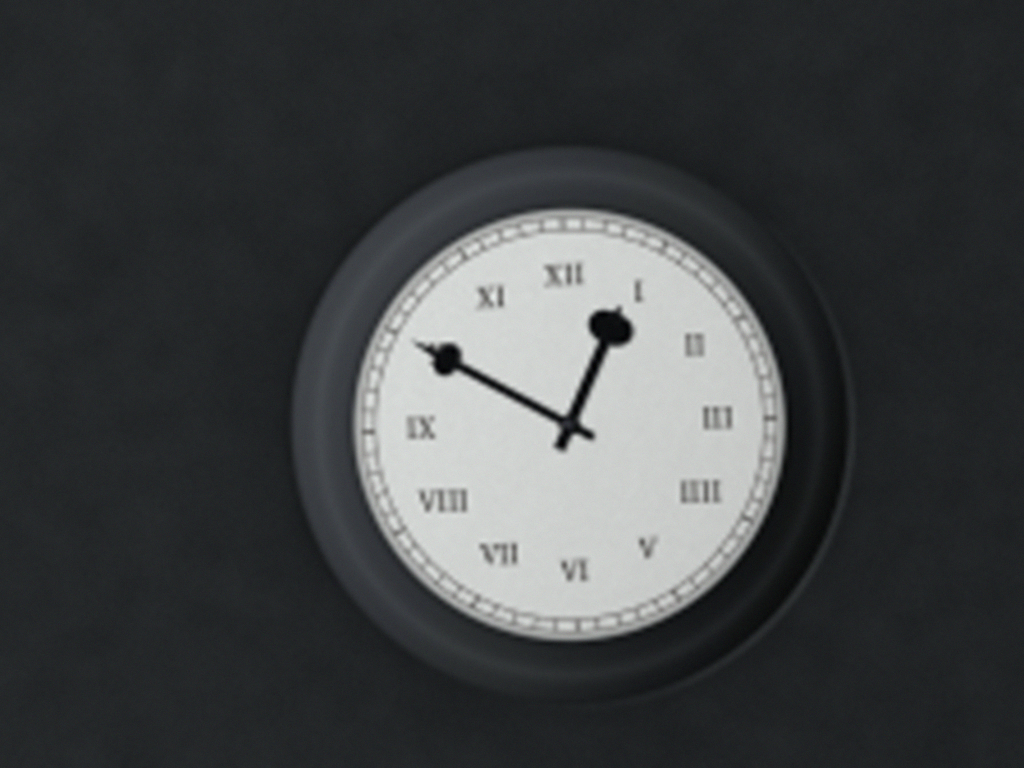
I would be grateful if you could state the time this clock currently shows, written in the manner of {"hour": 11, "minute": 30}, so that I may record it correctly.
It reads {"hour": 12, "minute": 50}
